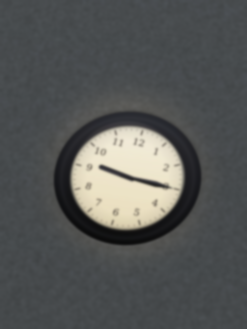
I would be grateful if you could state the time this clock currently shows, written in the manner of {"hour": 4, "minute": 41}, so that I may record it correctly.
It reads {"hour": 9, "minute": 15}
